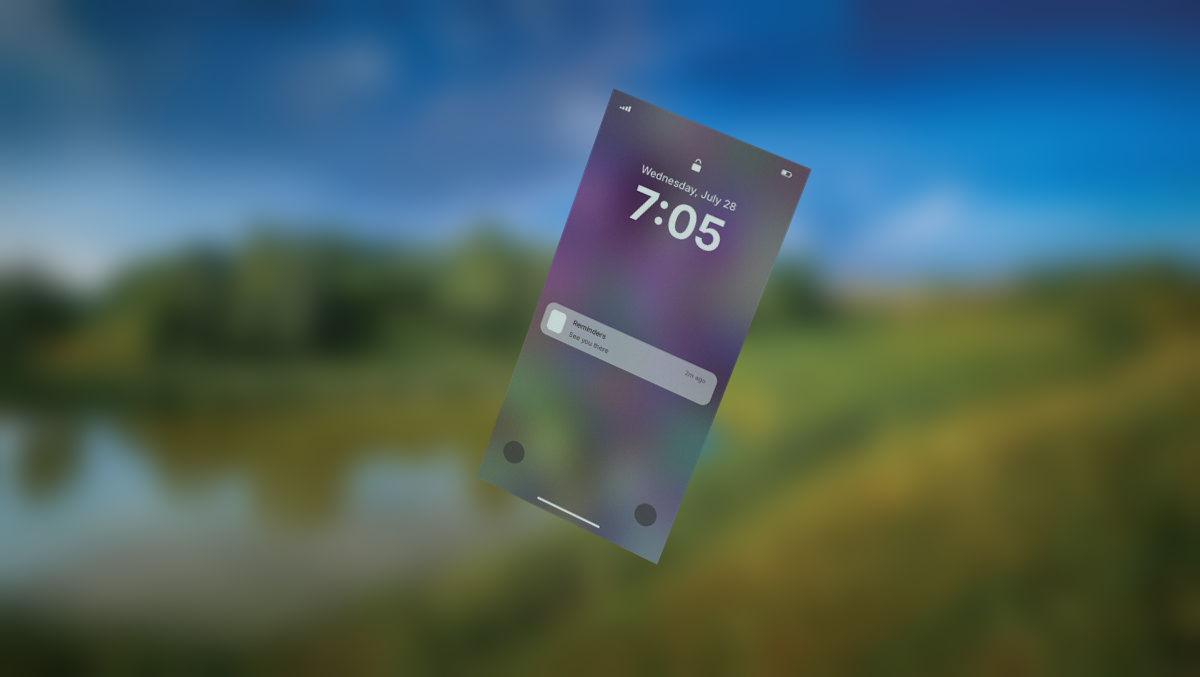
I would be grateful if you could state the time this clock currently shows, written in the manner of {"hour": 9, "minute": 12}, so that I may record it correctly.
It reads {"hour": 7, "minute": 5}
